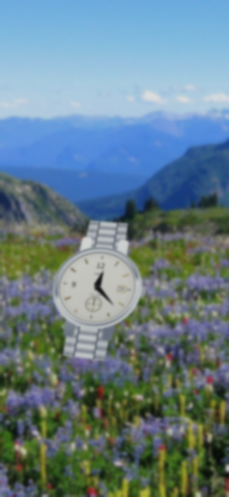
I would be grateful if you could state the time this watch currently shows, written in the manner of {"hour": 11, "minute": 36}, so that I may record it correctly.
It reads {"hour": 12, "minute": 22}
